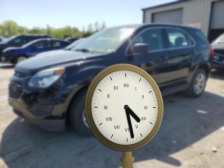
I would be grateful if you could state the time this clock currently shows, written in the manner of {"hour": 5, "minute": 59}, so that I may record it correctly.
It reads {"hour": 4, "minute": 28}
